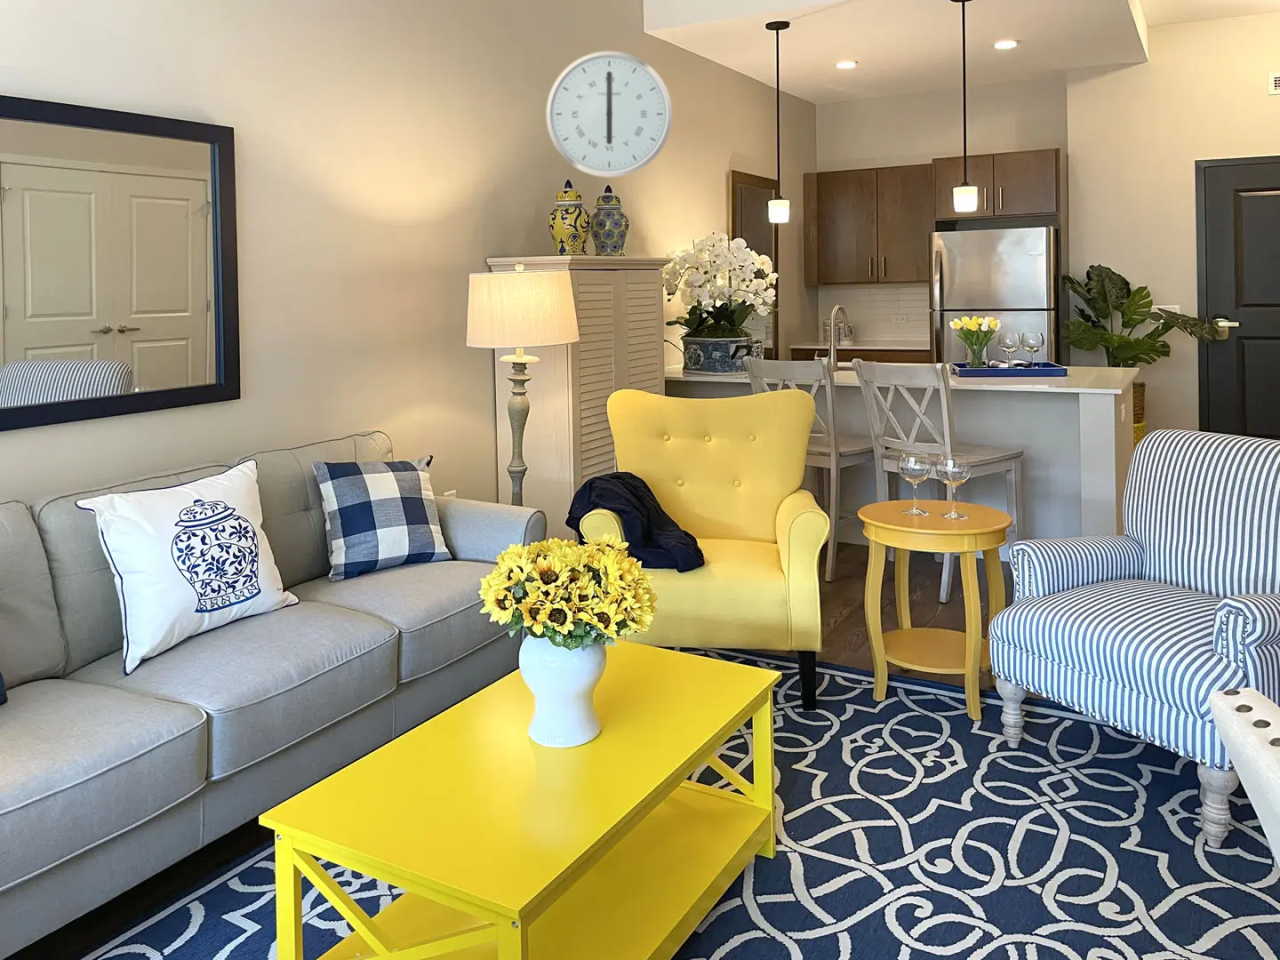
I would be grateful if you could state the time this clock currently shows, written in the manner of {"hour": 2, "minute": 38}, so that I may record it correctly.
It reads {"hour": 6, "minute": 0}
